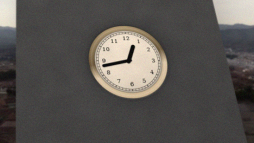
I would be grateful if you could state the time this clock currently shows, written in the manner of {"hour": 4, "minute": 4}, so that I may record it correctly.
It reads {"hour": 12, "minute": 43}
